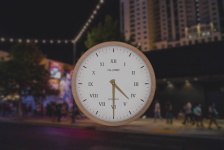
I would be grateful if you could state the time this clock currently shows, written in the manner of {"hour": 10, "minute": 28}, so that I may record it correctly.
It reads {"hour": 4, "minute": 30}
